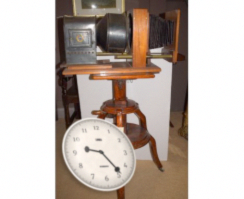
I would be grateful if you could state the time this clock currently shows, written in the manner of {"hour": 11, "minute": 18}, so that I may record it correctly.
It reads {"hour": 9, "minute": 24}
